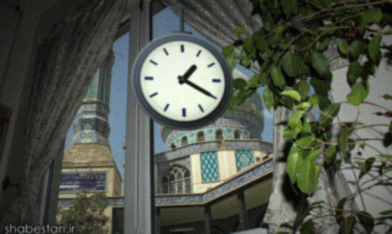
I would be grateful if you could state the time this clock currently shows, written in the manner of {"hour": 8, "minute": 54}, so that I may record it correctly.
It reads {"hour": 1, "minute": 20}
